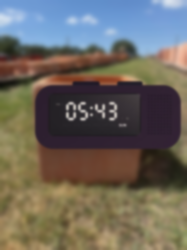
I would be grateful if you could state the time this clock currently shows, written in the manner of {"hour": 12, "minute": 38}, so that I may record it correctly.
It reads {"hour": 5, "minute": 43}
